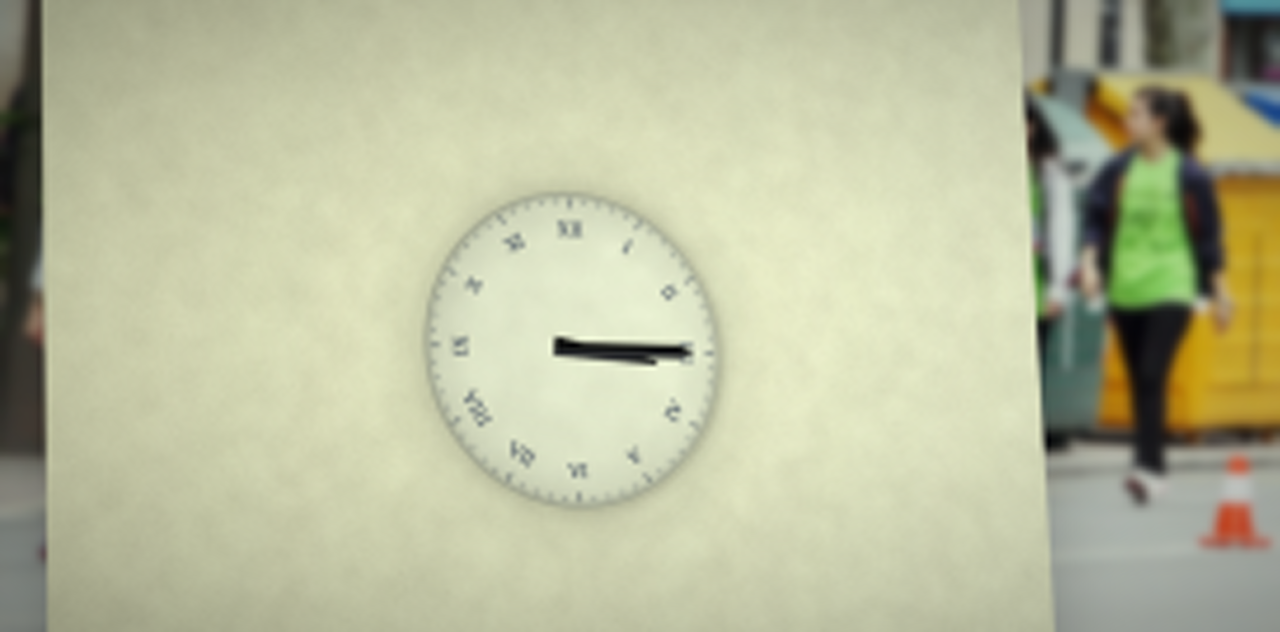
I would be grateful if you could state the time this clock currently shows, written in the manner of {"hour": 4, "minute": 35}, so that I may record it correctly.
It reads {"hour": 3, "minute": 15}
